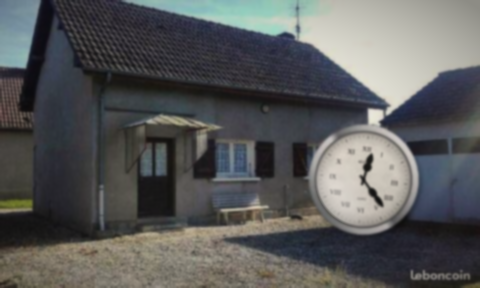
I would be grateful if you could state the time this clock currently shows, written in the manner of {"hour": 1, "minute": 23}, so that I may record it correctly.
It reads {"hour": 12, "minute": 23}
